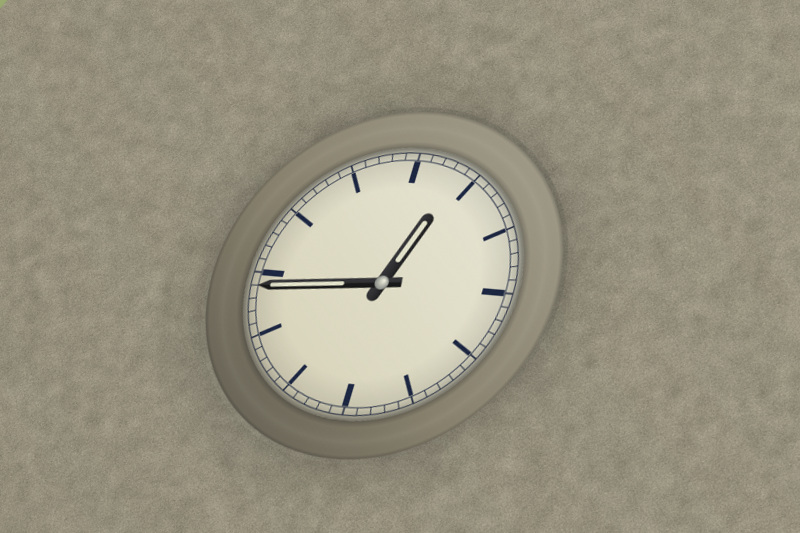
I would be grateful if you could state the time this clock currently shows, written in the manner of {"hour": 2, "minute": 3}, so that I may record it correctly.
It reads {"hour": 12, "minute": 44}
